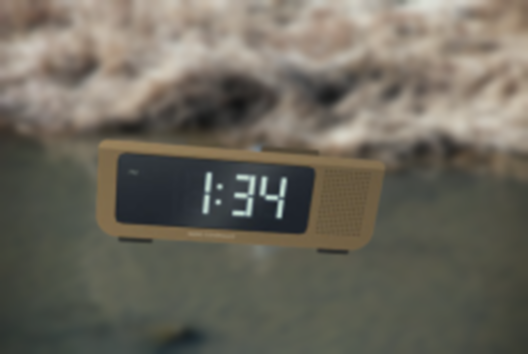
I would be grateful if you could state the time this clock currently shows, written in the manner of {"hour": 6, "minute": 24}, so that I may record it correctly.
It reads {"hour": 1, "minute": 34}
